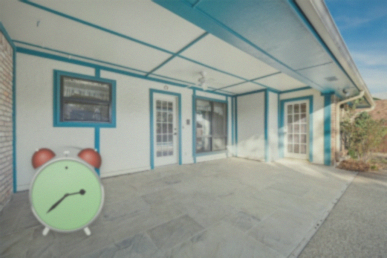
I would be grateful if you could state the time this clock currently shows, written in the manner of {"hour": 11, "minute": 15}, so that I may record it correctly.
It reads {"hour": 2, "minute": 38}
